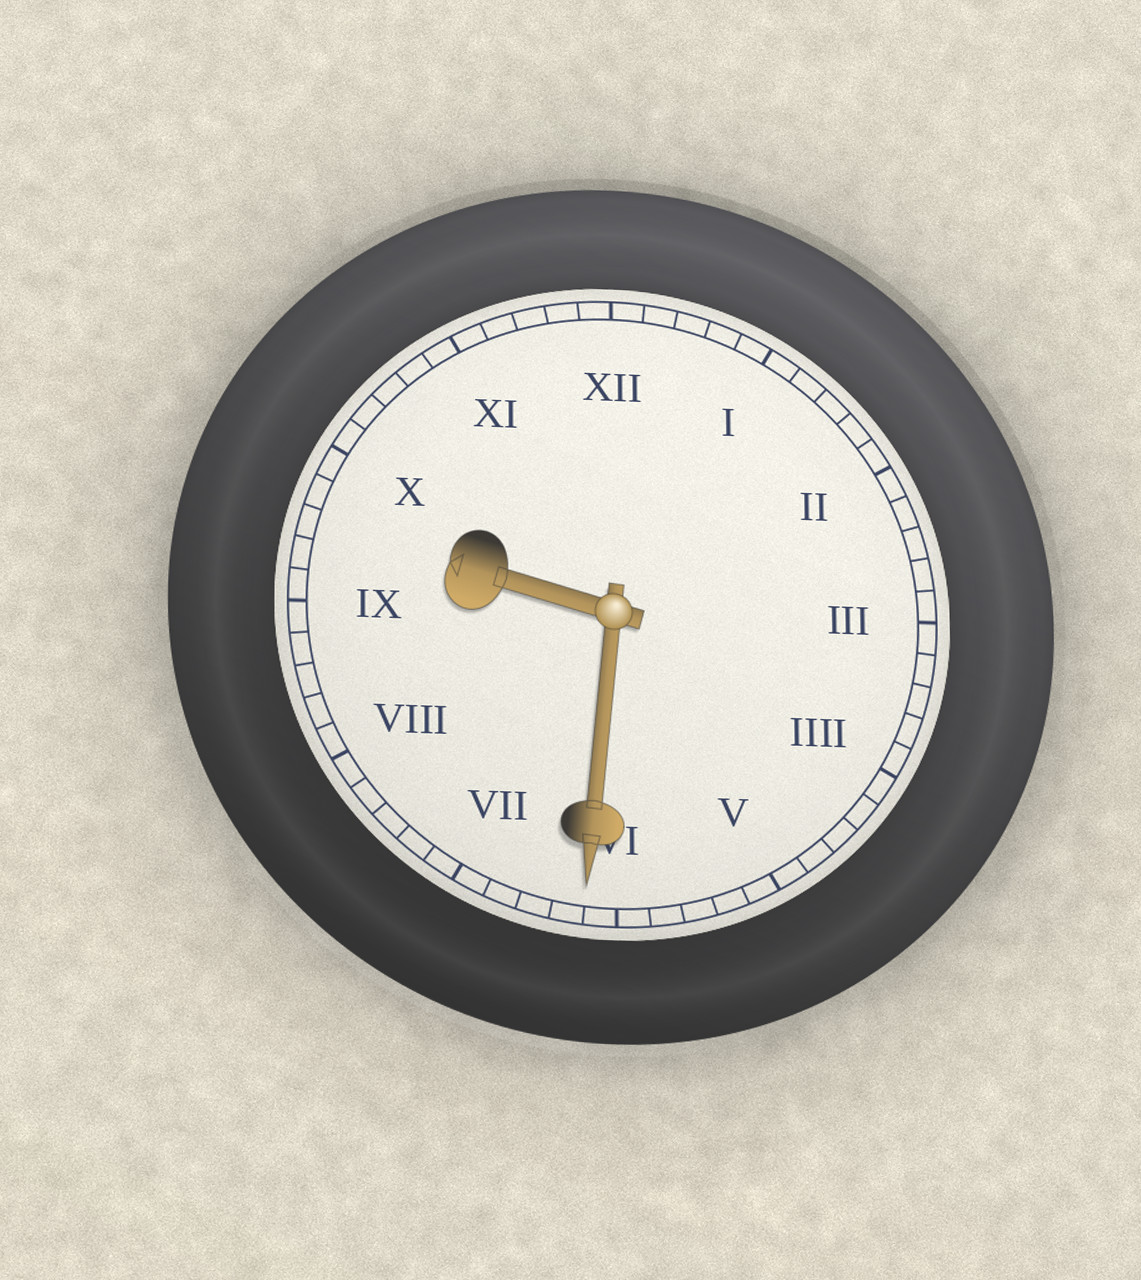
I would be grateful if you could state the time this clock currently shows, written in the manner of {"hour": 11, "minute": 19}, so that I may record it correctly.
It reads {"hour": 9, "minute": 31}
